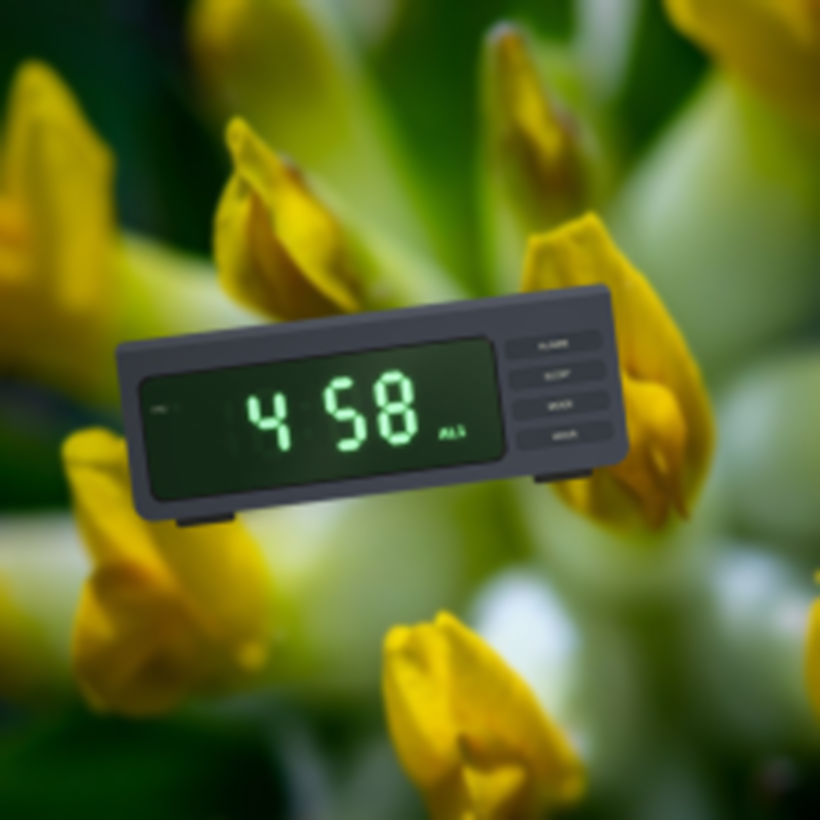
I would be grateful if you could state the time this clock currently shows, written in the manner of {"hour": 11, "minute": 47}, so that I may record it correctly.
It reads {"hour": 4, "minute": 58}
